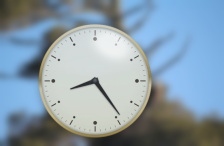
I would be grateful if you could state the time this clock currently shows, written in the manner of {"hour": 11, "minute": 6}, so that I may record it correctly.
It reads {"hour": 8, "minute": 24}
